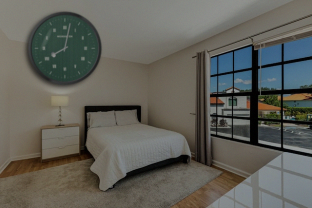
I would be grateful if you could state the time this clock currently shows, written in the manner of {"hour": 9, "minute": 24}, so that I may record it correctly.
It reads {"hour": 8, "minute": 2}
